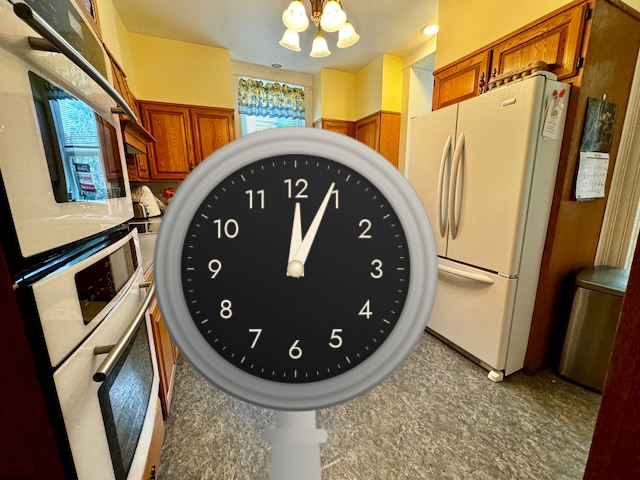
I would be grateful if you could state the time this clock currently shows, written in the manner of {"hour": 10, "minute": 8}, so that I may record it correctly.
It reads {"hour": 12, "minute": 4}
